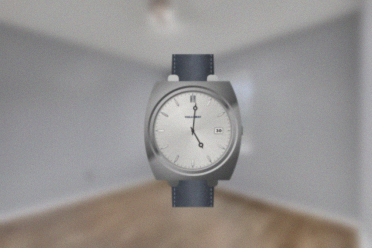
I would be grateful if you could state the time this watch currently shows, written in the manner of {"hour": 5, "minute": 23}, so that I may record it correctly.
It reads {"hour": 5, "minute": 1}
